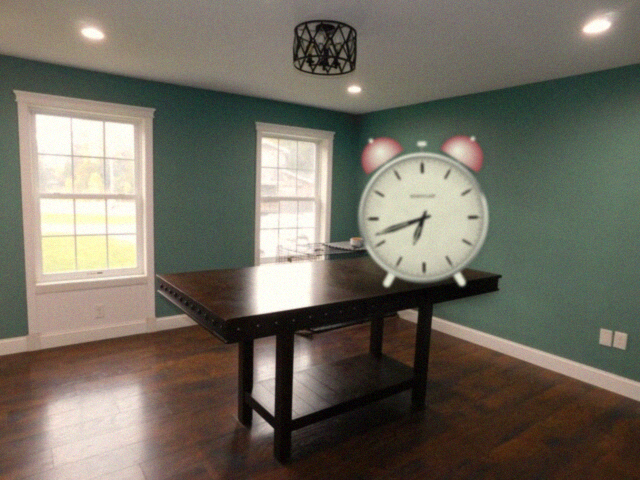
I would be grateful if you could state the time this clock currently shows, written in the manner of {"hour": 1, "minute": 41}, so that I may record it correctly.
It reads {"hour": 6, "minute": 42}
